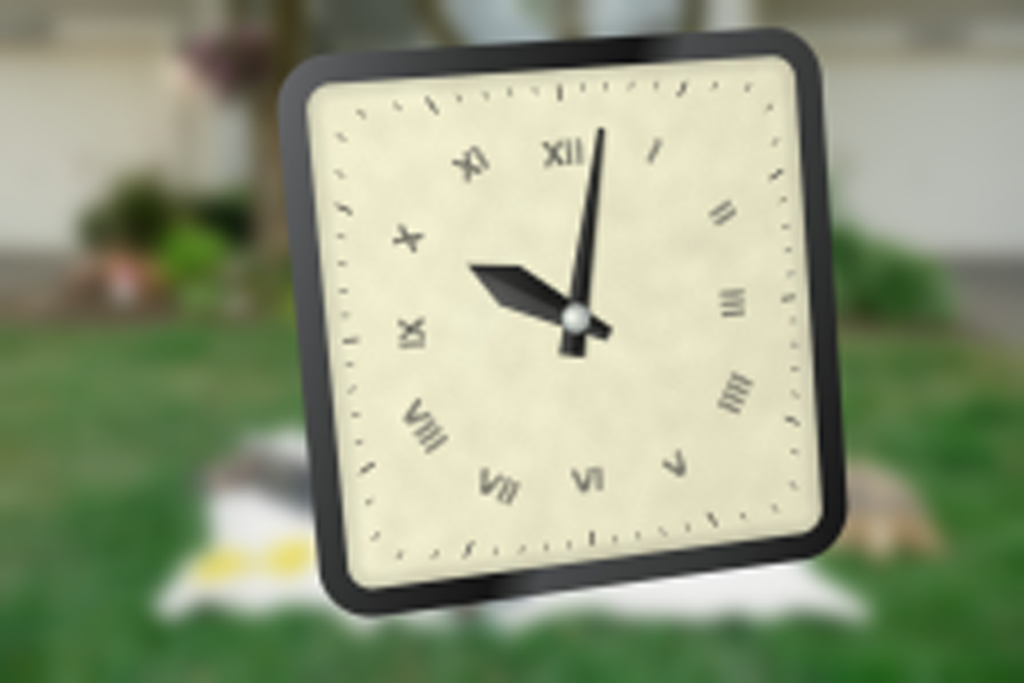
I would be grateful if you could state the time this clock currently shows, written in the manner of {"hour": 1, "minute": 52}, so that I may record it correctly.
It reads {"hour": 10, "minute": 2}
